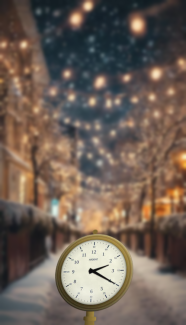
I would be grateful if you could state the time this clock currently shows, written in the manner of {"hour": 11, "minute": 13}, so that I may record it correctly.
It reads {"hour": 2, "minute": 20}
